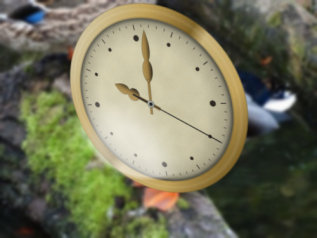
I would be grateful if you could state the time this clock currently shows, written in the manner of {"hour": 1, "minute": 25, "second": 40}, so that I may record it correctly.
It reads {"hour": 10, "minute": 1, "second": 20}
